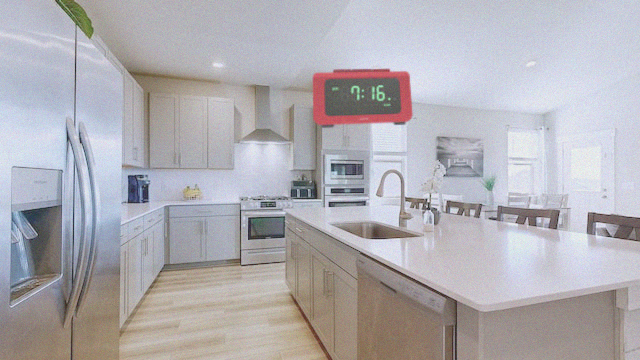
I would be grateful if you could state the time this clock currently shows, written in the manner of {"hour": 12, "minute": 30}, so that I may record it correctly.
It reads {"hour": 7, "minute": 16}
